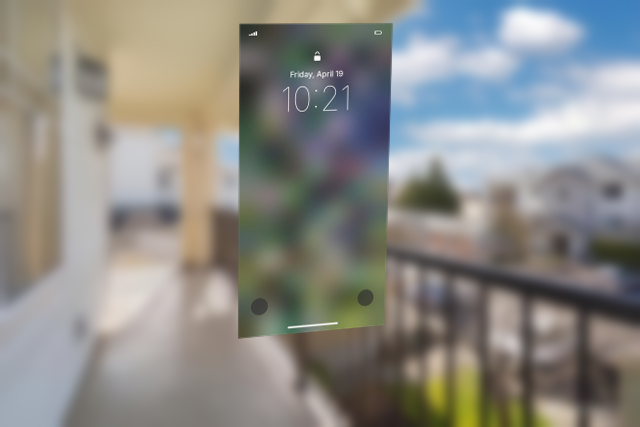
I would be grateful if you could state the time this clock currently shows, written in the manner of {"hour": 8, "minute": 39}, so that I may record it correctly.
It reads {"hour": 10, "minute": 21}
